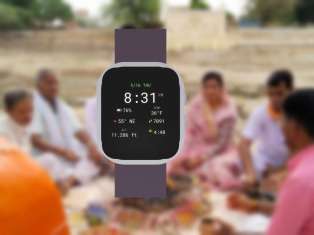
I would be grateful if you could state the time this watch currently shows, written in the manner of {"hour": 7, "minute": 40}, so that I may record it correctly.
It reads {"hour": 8, "minute": 31}
